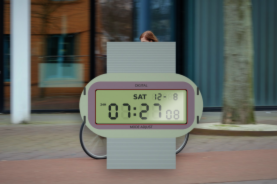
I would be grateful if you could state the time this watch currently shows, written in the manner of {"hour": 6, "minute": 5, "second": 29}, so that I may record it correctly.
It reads {"hour": 7, "minute": 27, "second": 8}
